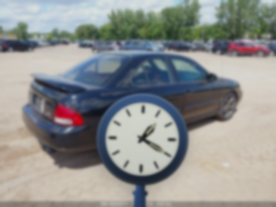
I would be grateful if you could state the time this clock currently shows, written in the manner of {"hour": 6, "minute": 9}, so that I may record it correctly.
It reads {"hour": 1, "minute": 20}
